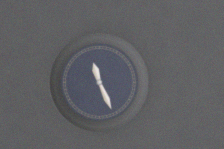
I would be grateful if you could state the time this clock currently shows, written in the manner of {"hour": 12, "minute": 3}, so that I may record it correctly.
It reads {"hour": 11, "minute": 26}
